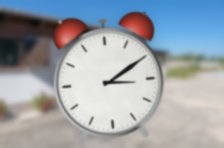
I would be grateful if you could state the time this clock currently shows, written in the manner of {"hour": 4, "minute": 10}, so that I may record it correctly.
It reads {"hour": 3, "minute": 10}
